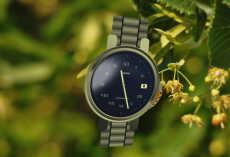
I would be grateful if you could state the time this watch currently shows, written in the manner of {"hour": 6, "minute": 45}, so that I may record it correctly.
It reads {"hour": 11, "minute": 27}
